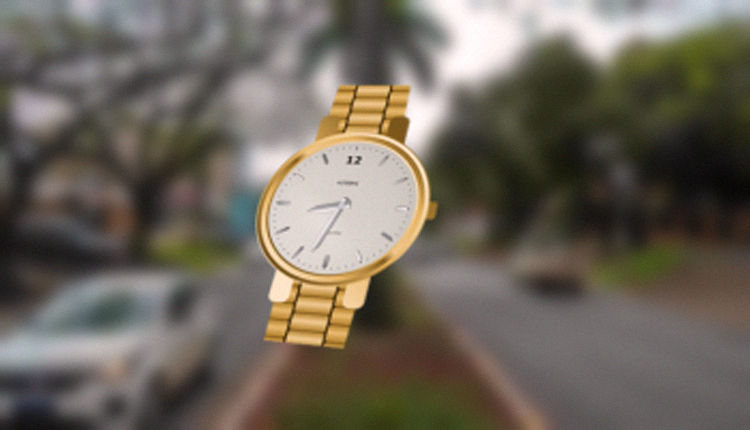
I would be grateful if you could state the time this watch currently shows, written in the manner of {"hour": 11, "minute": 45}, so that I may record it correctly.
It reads {"hour": 8, "minute": 33}
